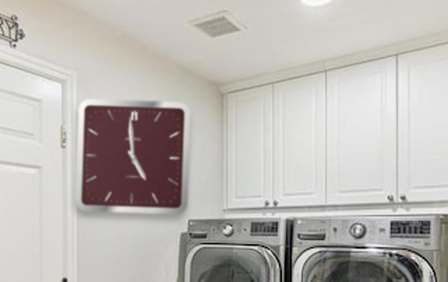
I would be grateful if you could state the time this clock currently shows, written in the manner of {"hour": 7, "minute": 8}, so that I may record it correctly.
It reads {"hour": 4, "minute": 59}
